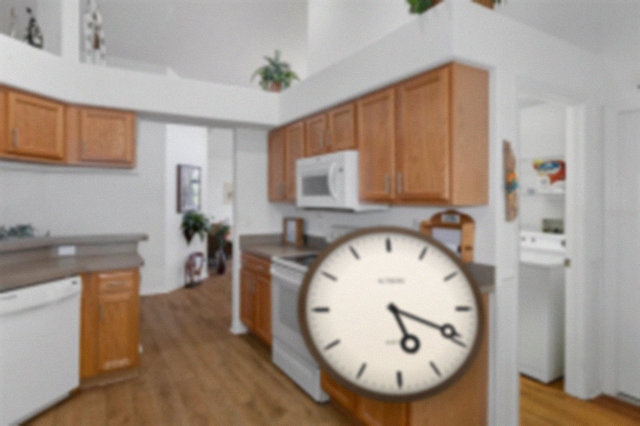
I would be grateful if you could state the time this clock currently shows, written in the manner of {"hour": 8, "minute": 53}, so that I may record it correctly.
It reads {"hour": 5, "minute": 19}
